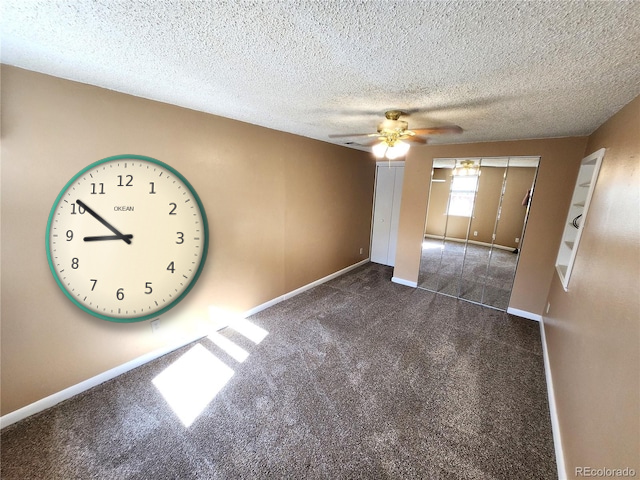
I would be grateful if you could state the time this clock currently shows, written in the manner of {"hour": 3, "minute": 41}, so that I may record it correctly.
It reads {"hour": 8, "minute": 51}
